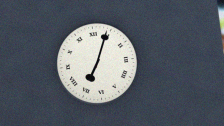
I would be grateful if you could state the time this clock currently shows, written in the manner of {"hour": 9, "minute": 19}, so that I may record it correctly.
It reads {"hour": 7, "minute": 4}
